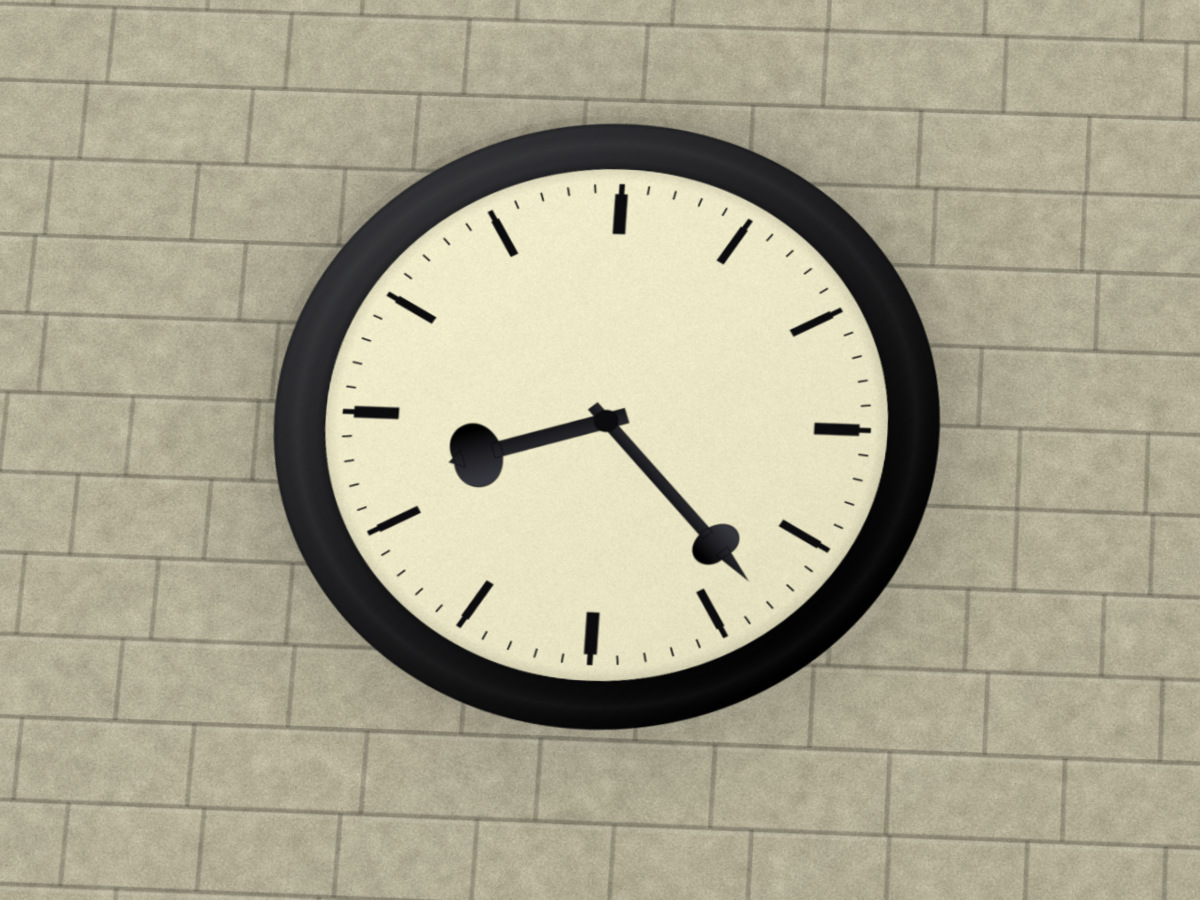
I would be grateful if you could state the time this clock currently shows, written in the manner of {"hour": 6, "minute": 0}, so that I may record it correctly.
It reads {"hour": 8, "minute": 23}
